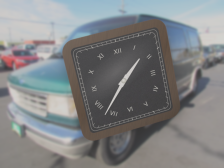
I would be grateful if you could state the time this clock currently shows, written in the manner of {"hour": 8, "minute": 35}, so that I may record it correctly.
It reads {"hour": 1, "minute": 37}
